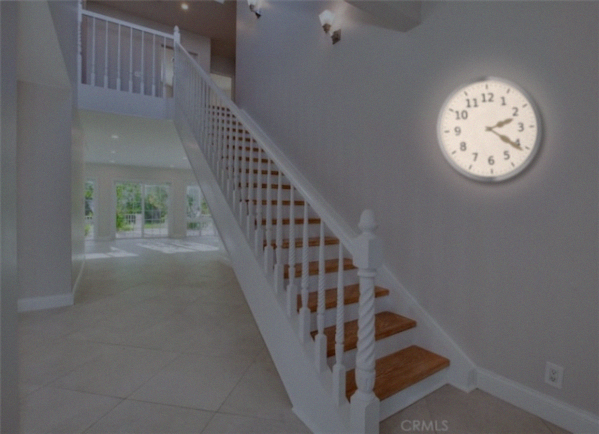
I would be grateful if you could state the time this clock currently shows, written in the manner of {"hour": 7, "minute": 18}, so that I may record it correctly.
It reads {"hour": 2, "minute": 21}
